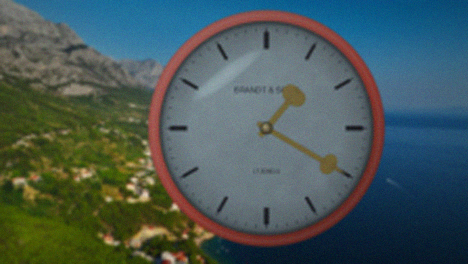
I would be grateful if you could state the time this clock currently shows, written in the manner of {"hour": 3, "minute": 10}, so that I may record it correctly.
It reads {"hour": 1, "minute": 20}
